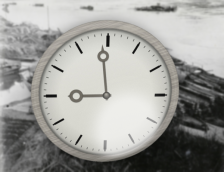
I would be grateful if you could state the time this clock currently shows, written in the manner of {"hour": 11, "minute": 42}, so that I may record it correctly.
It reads {"hour": 8, "minute": 59}
